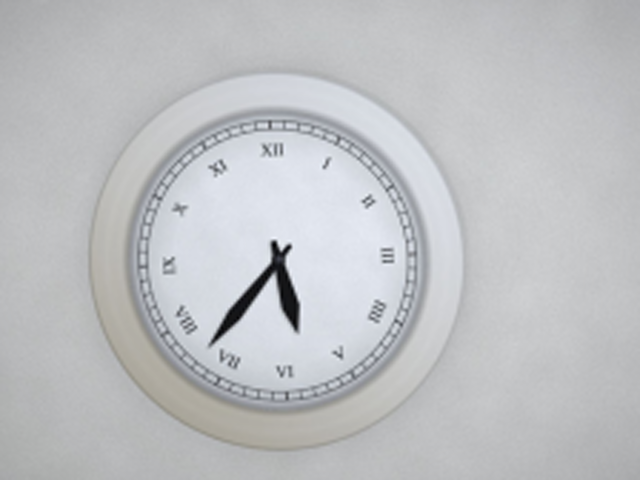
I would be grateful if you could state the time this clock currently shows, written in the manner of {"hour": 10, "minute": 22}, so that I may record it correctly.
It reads {"hour": 5, "minute": 37}
